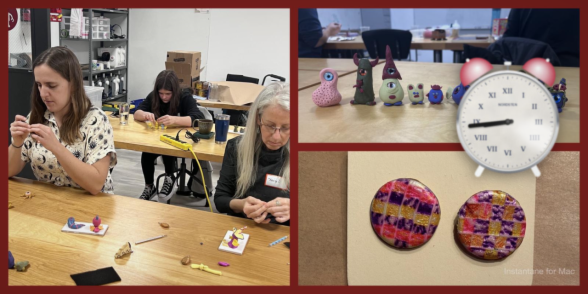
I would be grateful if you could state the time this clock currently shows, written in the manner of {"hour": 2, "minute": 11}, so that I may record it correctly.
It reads {"hour": 8, "minute": 44}
